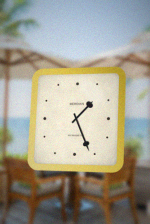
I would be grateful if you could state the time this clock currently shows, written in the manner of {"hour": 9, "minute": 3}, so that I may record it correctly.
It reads {"hour": 1, "minute": 26}
